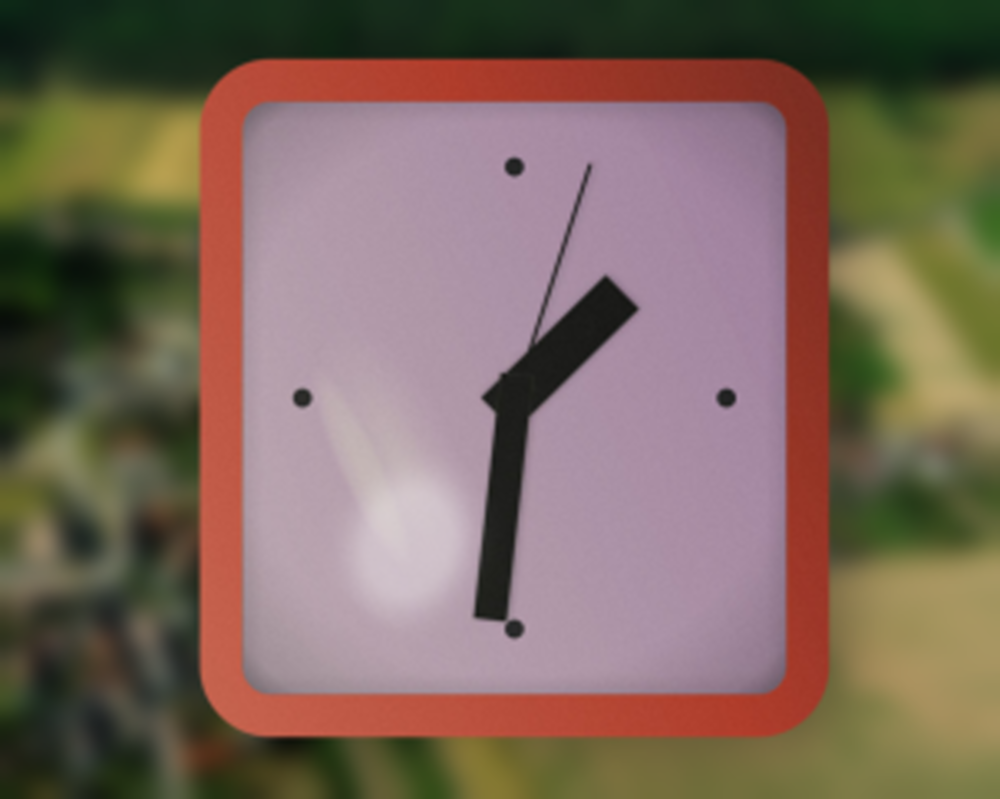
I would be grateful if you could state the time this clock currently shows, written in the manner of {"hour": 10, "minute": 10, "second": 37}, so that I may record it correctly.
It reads {"hour": 1, "minute": 31, "second": 3}
